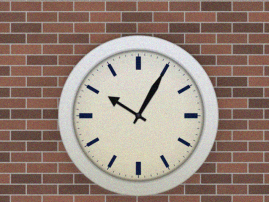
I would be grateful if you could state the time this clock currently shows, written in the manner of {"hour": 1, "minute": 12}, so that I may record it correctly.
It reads {"hour": 10, "minute": 5}
